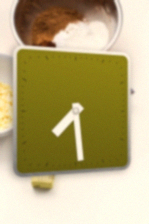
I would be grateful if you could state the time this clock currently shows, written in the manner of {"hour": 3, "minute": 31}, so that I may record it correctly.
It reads {"hour": 7, "minute": 29}
